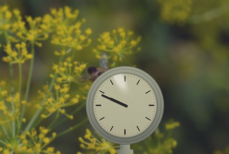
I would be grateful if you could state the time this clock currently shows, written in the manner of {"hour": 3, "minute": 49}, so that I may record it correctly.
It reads {"hour": 9, "minute": 49}
